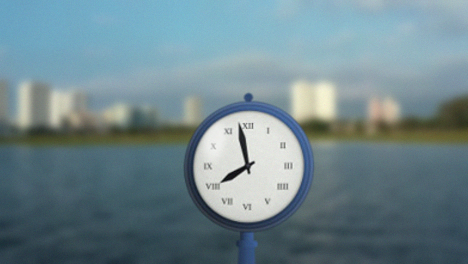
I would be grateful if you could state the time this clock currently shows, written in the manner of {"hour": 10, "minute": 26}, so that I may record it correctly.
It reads {"hour": 7, "minute": 58}
